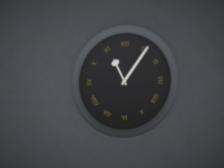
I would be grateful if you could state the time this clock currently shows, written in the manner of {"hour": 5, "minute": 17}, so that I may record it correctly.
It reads {"hour": 11, "minute": 6}
